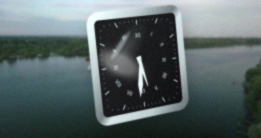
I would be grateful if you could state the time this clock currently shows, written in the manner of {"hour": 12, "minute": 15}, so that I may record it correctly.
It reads {"hour": 5, "minute": 31}
